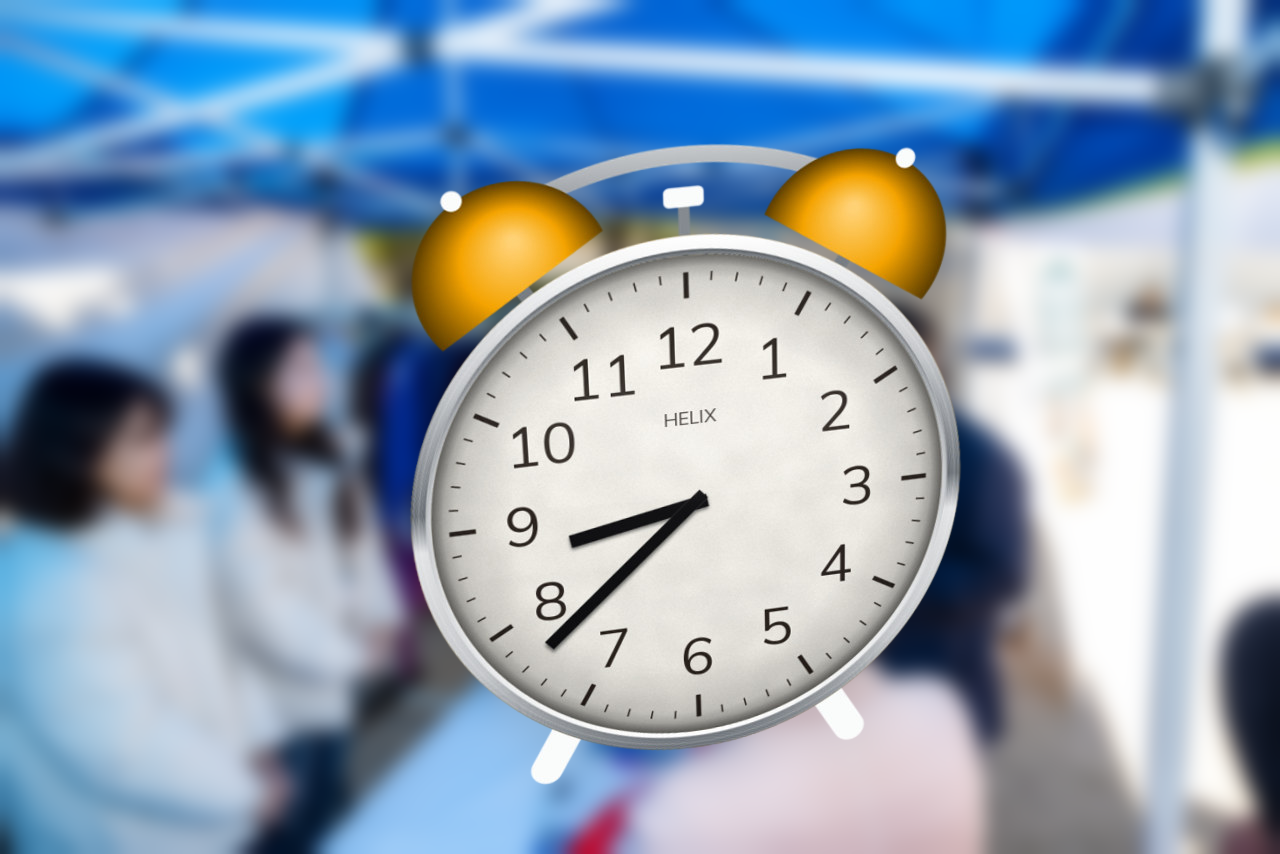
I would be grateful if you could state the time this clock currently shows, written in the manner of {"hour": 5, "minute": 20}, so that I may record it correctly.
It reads {"hour": 8, "minute": 38}
